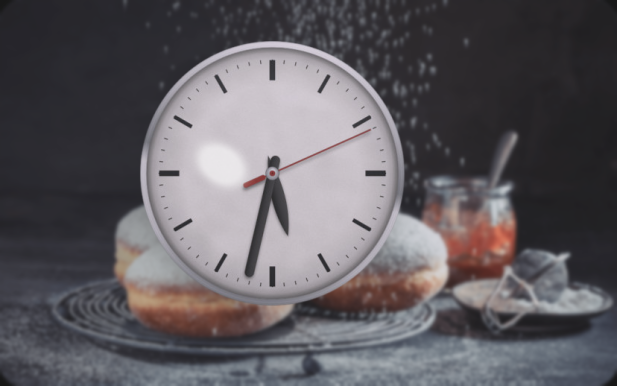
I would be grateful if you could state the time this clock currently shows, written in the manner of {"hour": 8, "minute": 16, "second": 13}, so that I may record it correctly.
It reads {"hour": 5, "minute": 32, "second": 11}
